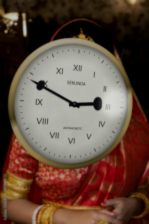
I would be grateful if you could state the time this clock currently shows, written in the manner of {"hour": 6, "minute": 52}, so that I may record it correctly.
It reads {"hour": 2, "minute": 49}
